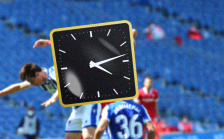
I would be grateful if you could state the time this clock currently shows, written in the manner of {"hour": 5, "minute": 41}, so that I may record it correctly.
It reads {"hour": 4, "minute": 13}
